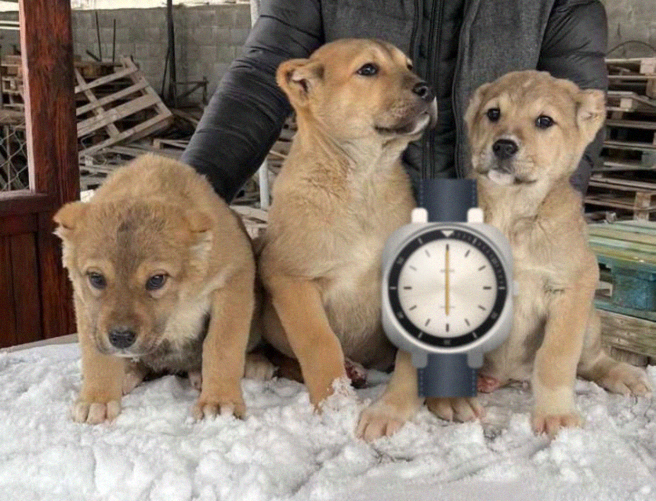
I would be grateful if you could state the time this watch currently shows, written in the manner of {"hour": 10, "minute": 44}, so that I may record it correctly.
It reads {"hour": 6, "minute": 0}
